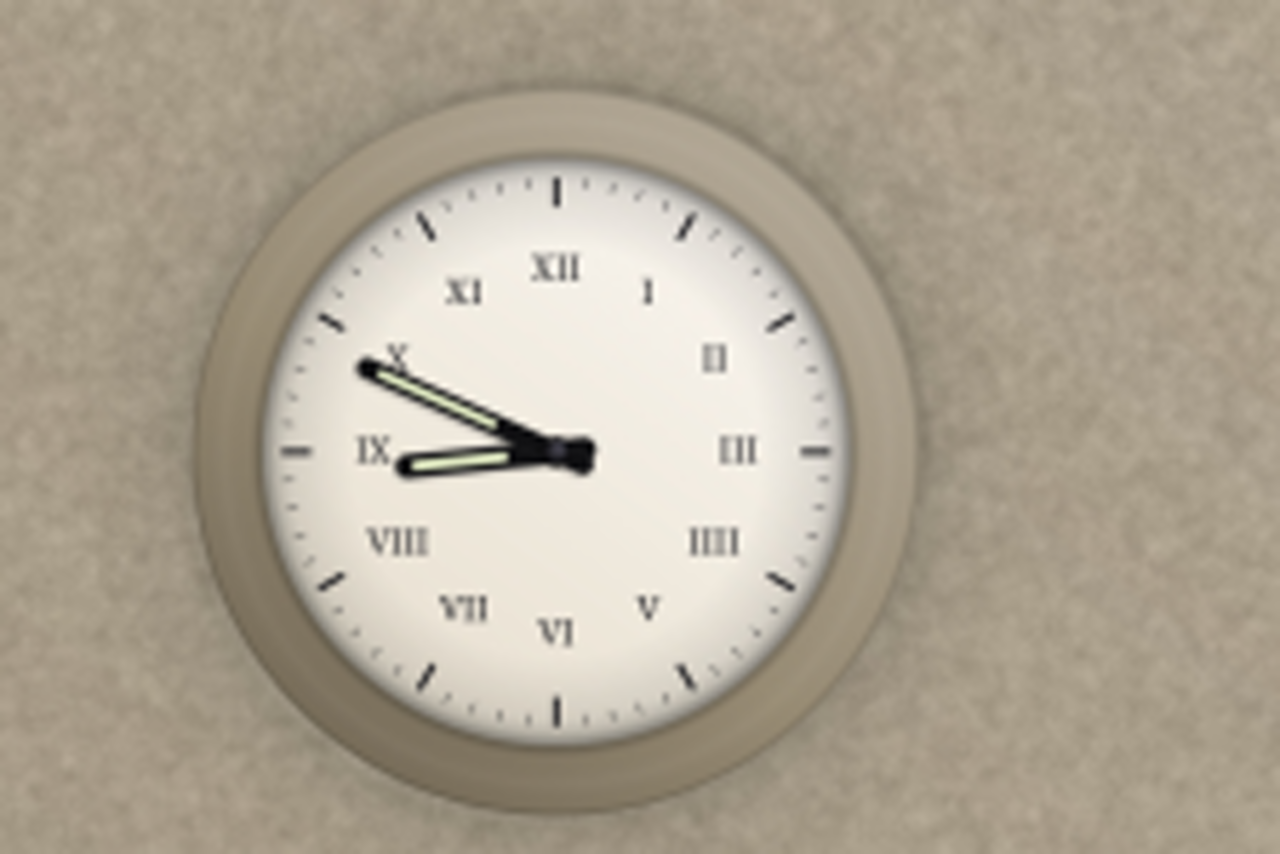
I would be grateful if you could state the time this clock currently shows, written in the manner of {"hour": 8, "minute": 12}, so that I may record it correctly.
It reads {"hour": 8, "minute": 49}
